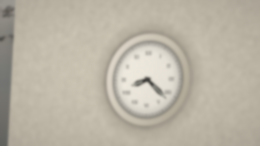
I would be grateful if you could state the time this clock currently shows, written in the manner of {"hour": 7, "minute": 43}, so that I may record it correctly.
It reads {"hour": 8, "minute": 22}
